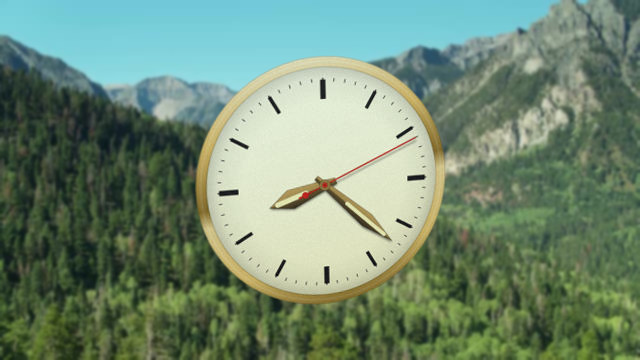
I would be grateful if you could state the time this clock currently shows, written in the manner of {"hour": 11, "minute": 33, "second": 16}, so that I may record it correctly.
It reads {"hour": 8, "minute": 22, "second": 11}
